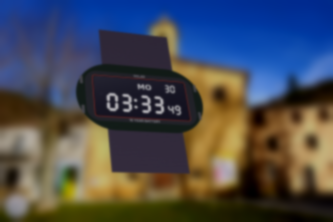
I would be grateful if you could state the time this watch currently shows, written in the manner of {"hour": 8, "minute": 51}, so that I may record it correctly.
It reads {"hour": 3, "minute": 33}
